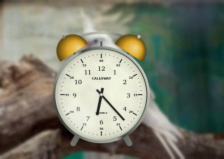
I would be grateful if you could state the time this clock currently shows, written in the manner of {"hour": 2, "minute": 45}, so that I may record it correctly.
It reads {"hour": 6, "minute": 23}
